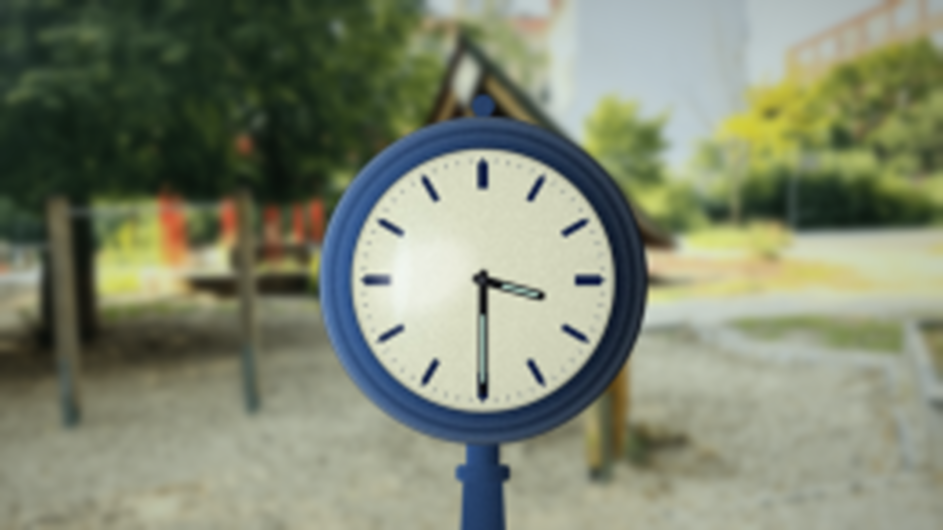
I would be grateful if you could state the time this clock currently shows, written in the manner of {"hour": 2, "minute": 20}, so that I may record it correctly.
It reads {"hour": 3, "minute": 30}
